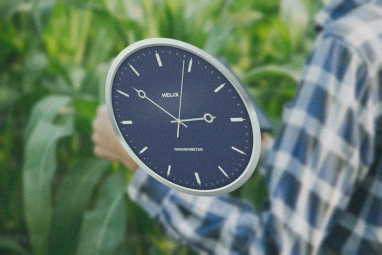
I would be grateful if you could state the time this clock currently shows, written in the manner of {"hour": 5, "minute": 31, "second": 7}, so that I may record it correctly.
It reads {"hour": 2, "minute": 52, "second": 4}
